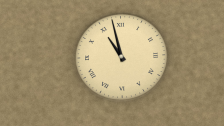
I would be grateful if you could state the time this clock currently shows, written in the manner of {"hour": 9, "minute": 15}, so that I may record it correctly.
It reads {"hour": 10, "minute": 58}
